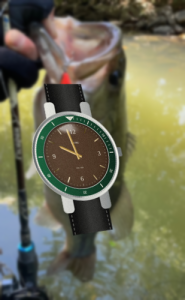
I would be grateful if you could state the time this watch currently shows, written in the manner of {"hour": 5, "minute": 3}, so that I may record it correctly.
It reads {"hour": 9, "minute": 58}
